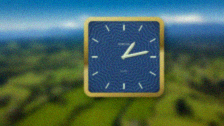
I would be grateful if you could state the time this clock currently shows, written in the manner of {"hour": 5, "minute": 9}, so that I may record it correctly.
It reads {"hour": 1, "minute": 13}
